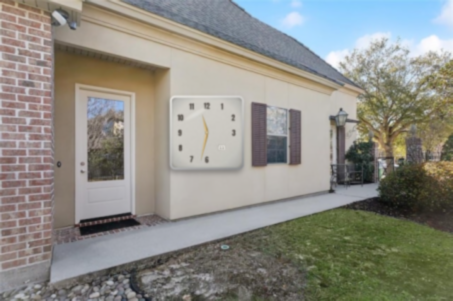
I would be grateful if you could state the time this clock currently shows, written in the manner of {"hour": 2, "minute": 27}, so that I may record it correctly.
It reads {"hour": 11, "minute": 32}
